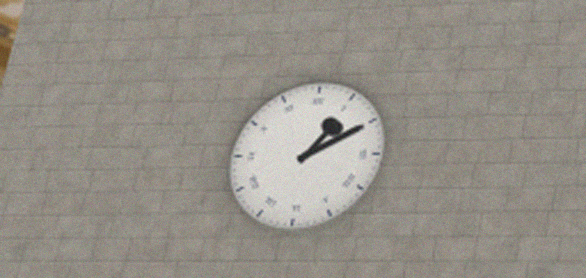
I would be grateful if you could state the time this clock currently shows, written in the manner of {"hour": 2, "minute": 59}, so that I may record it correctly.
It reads {"hour": 1, "minute": 10}
